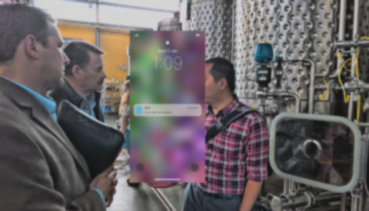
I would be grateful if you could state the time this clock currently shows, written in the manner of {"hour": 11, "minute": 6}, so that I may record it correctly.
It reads {"hour": 1, "minute": 9}
